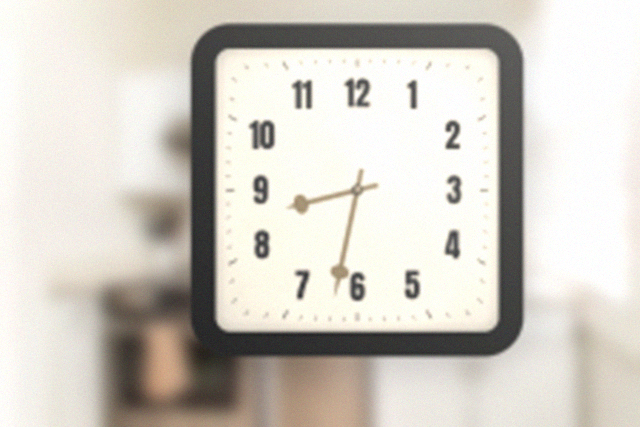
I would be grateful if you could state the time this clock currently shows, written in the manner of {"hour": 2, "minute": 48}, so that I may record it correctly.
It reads {"hour": 8, "minute": 32}
